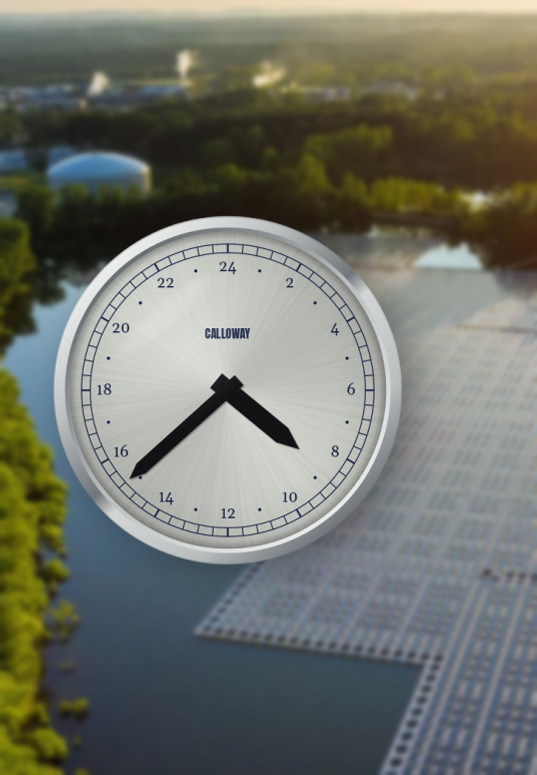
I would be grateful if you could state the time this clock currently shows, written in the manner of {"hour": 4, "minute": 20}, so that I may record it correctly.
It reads {"hour": 8, "minute": 38}
